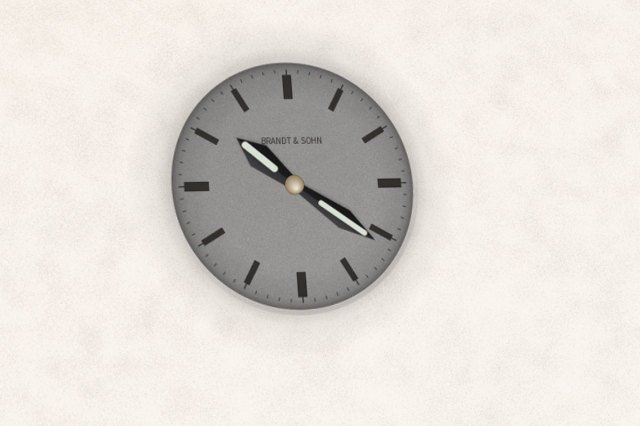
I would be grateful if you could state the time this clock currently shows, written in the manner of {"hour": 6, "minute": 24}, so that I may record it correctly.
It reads {"hour": 10, "minute": 21}
